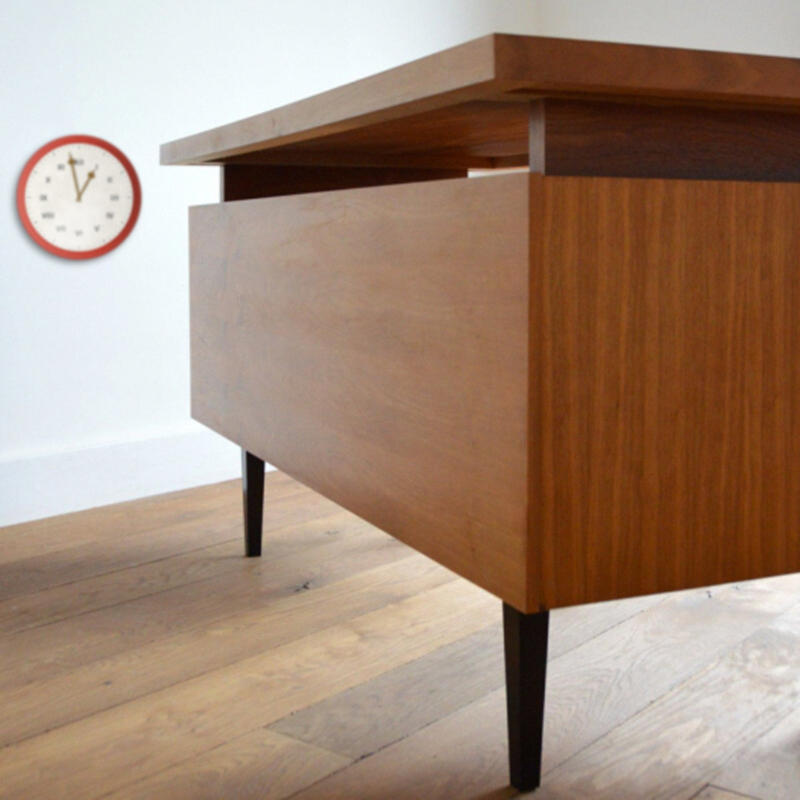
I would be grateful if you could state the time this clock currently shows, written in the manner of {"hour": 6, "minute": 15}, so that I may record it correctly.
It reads {"hour": 12, "minute": 58}
